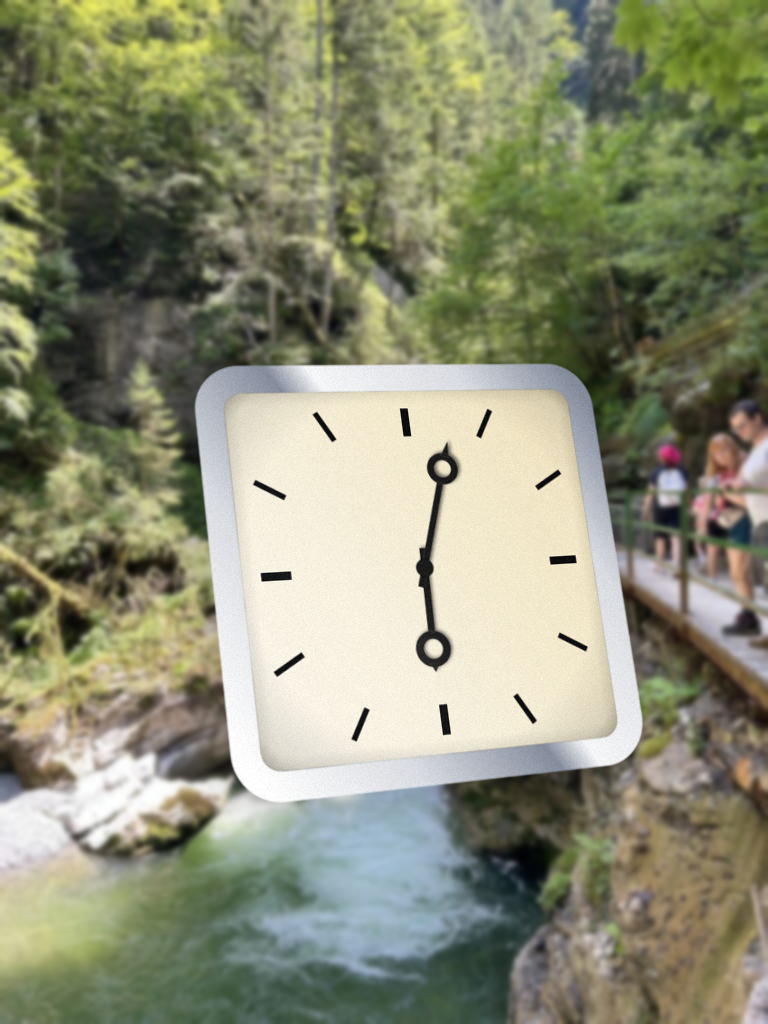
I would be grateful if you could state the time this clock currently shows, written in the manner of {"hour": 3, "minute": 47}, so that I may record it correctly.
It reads {"hour": 6, "minute": 3}
